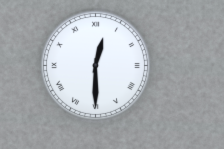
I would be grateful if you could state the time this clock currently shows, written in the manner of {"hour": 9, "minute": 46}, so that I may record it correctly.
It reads {"hour": 12, "minute": 30}
